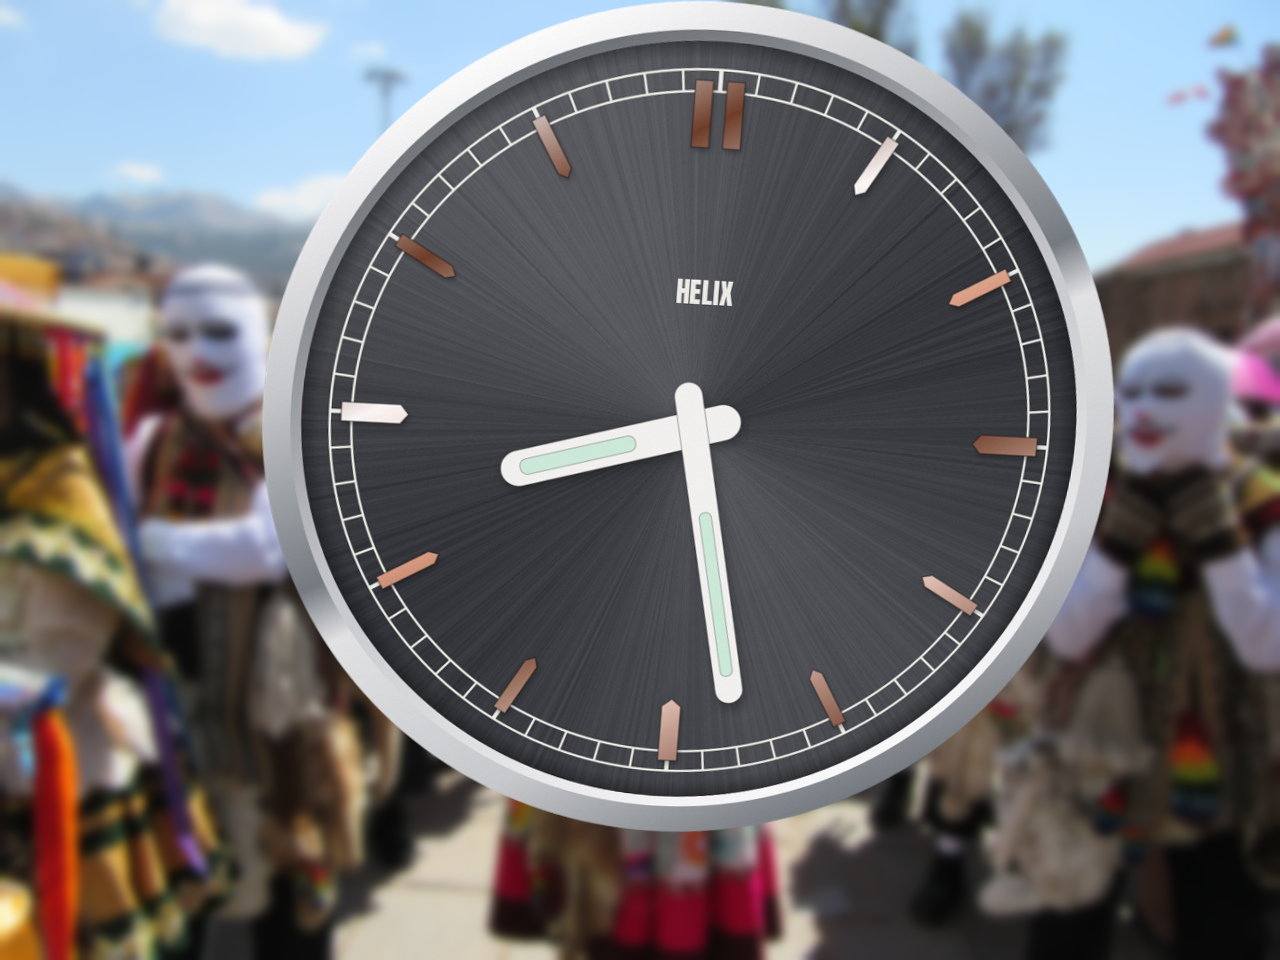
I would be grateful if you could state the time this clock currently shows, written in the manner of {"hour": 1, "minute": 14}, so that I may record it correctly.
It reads {"hour": 8, "minute": 28}
